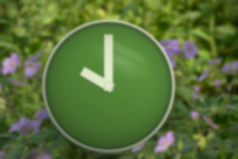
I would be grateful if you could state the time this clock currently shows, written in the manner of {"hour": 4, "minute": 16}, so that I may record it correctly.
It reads {"hour": 10, "minute": 0}
